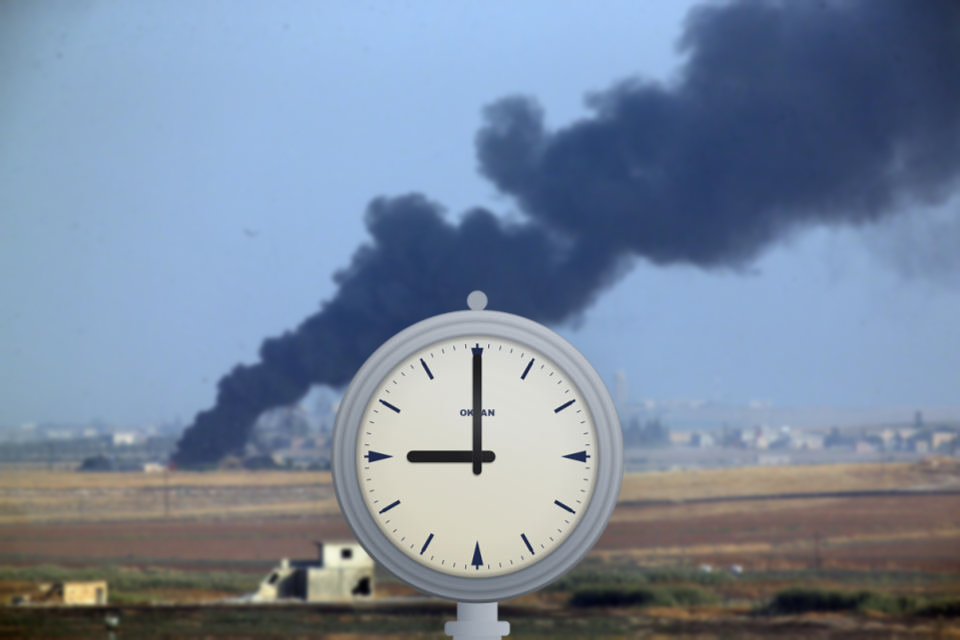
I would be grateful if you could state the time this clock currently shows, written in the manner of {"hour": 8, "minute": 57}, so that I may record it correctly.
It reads {"hour": 9, "minute": 0}
